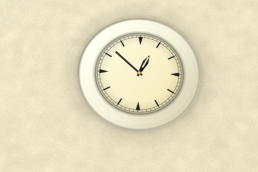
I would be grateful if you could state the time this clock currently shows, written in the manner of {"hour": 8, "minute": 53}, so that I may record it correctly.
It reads {"hour": 12, "minute": 52}
